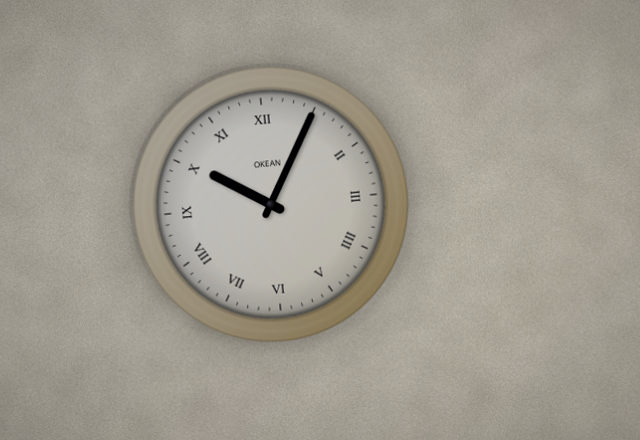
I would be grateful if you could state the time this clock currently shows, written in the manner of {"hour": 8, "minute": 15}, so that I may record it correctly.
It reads {"hour": 10, "minute": 5}
